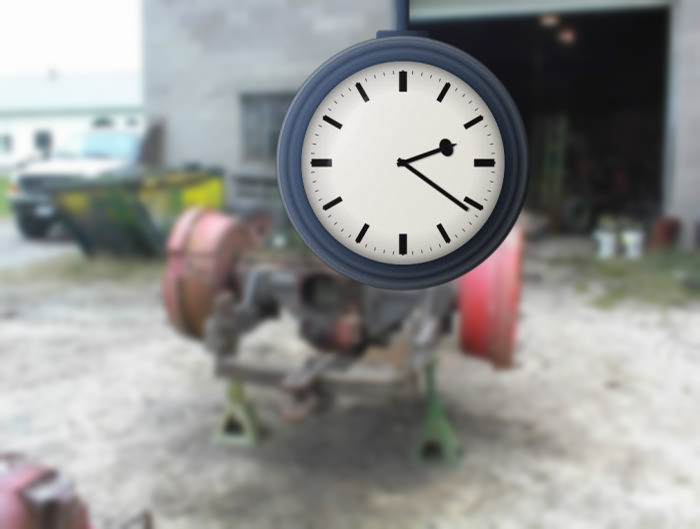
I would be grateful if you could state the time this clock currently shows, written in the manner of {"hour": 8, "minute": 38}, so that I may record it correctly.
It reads {"hour": 2, "minute": 21}
